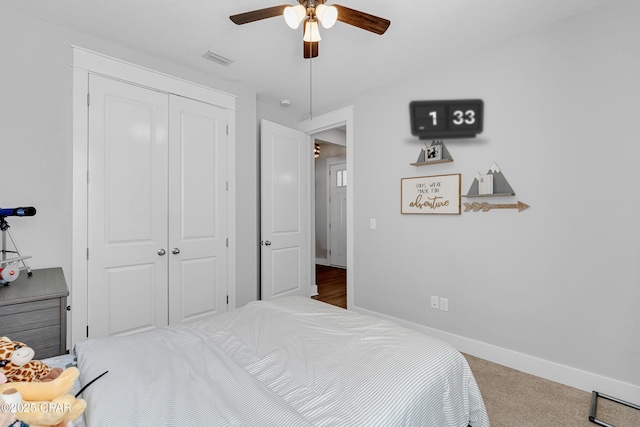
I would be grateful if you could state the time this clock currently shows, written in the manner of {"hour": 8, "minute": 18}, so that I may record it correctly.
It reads {"hour": 1, "minute": 33}
